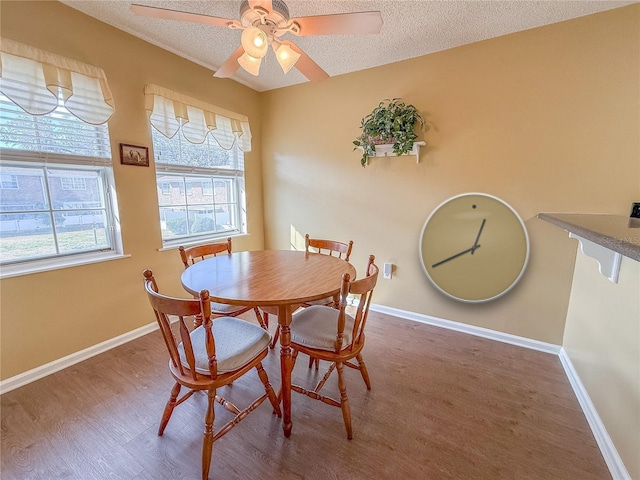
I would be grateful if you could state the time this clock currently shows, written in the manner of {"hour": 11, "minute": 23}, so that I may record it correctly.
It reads {"hour": 12, "minute": 41}
